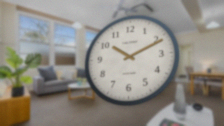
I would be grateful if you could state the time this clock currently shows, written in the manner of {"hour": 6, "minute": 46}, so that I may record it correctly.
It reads {"hour": 10, "minute": 11}
